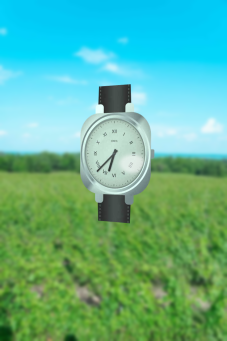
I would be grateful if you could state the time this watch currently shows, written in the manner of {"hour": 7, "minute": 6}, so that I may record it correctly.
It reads {"hour": 6, "minute": 38}
